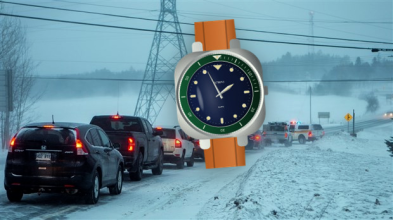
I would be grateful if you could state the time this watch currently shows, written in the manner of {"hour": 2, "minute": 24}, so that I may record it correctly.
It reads {"hour": 1, "minute": 56}
